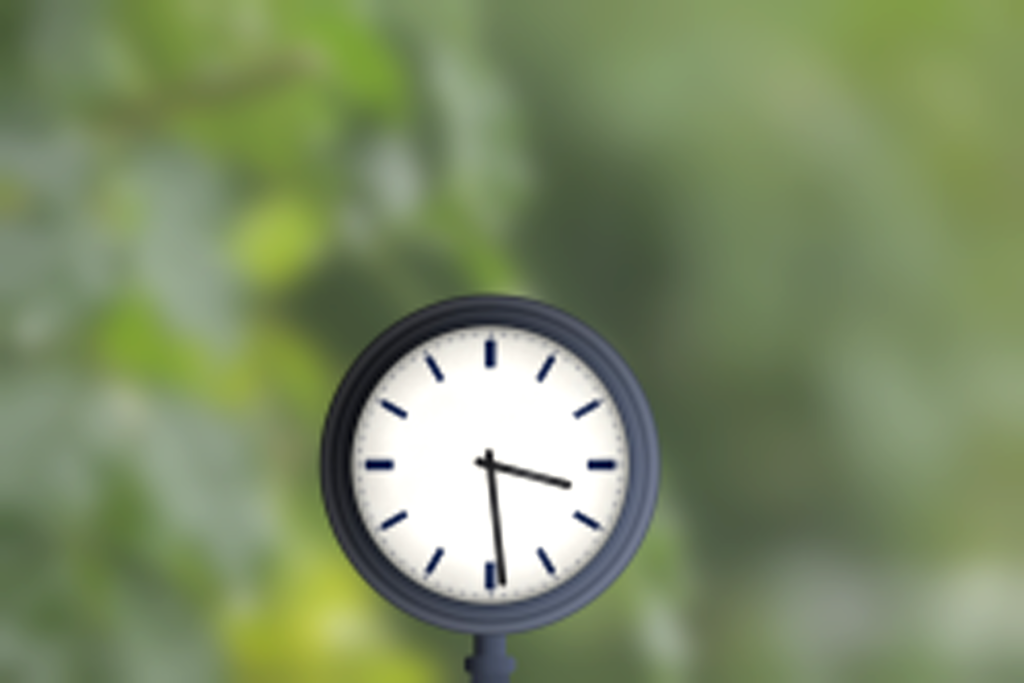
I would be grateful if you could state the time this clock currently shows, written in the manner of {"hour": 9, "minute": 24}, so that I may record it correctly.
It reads {"hour": 3, "minute": 29}
